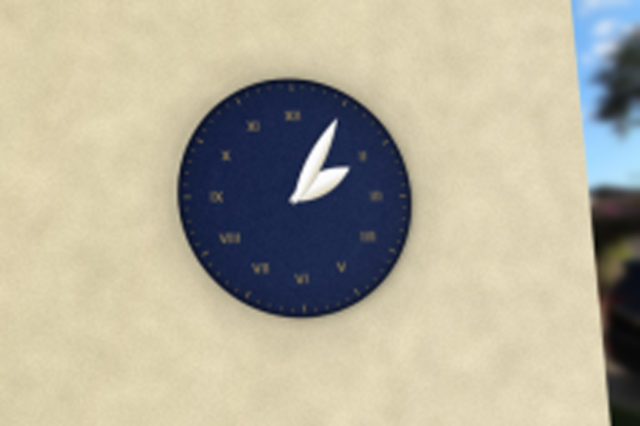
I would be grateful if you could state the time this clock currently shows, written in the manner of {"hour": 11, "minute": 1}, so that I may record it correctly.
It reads {"hour": 2, "minute": 5}
